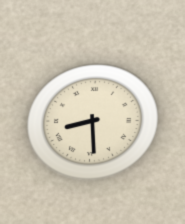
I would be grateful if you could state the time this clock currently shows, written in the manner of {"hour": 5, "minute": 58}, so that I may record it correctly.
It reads {"hour": 8, "minute": 29}
